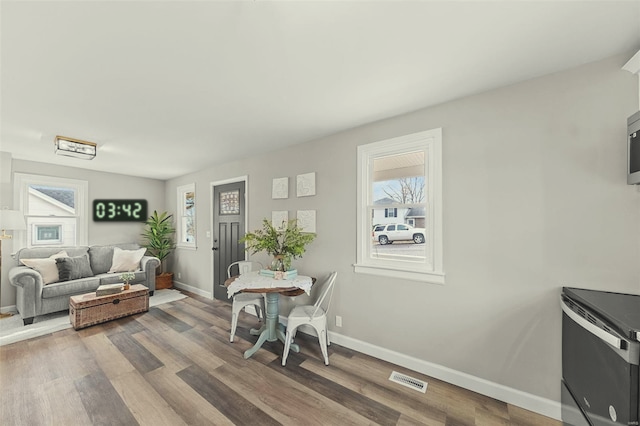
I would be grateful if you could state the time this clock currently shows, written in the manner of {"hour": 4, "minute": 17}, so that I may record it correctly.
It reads {"hour": 3, "minute": 42}
